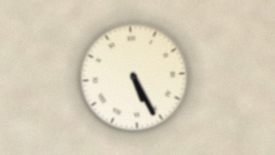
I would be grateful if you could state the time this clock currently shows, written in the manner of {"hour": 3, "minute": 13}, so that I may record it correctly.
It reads {"hour": 5, "minute": 26}
